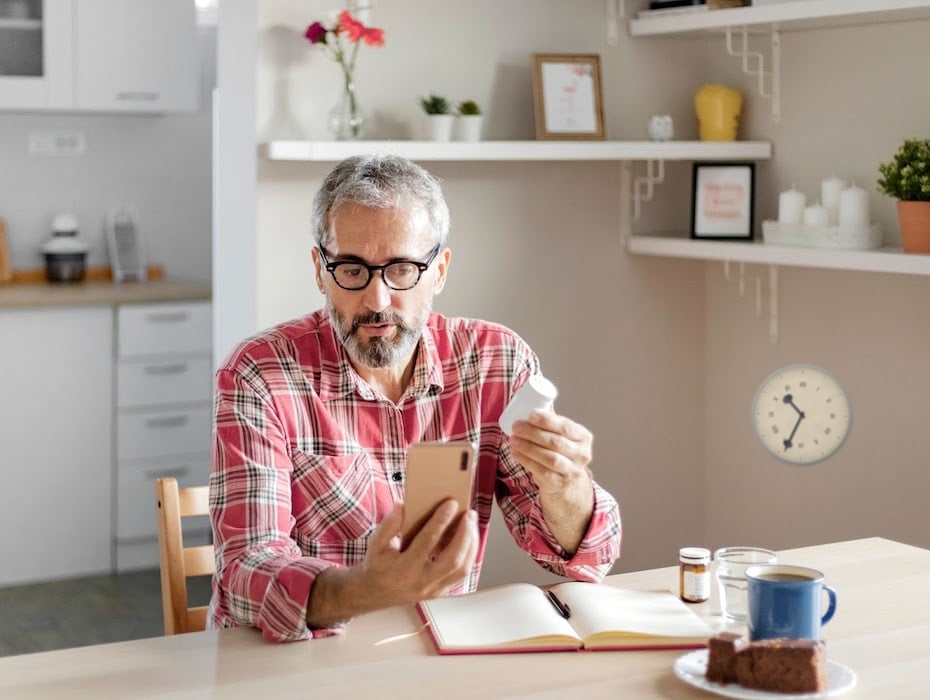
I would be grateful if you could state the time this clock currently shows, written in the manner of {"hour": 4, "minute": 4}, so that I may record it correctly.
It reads {"hour": 10, "minute": 34}
